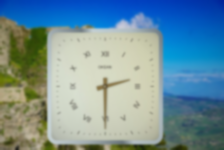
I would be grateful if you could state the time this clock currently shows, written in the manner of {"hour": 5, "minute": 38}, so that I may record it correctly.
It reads {"hour": 2, "minute": 30}
